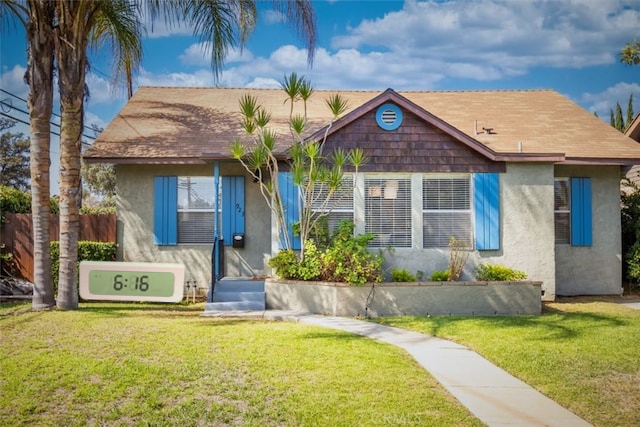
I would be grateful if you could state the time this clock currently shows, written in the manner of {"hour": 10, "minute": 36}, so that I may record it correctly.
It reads {"hour": 6, "minute": 16}
